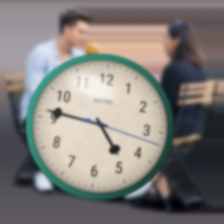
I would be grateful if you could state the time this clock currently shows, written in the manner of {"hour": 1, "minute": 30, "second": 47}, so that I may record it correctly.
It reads {"hour": 4, "minute": 46, "second": 17}
